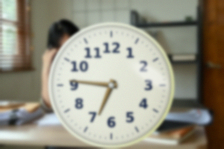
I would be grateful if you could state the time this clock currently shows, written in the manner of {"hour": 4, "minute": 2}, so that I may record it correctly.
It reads {"hour": 6, "minute": 46}
